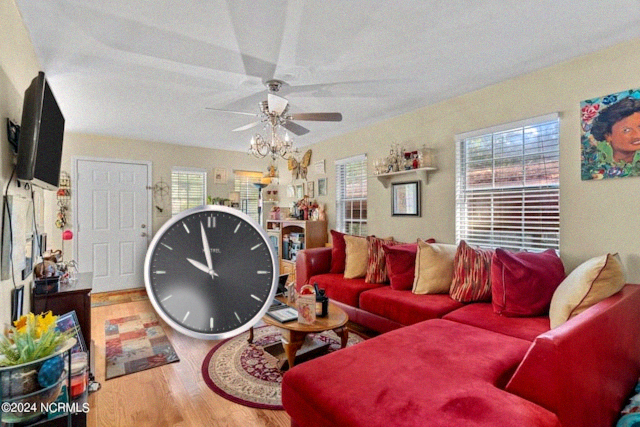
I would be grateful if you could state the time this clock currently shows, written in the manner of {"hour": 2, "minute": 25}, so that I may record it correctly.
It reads {"hour": 9, "minute": 58}
